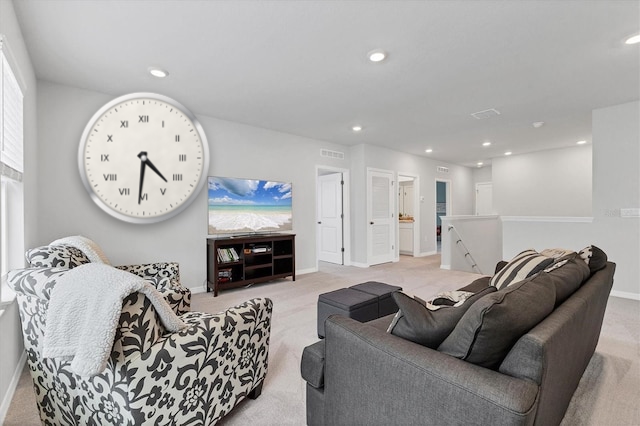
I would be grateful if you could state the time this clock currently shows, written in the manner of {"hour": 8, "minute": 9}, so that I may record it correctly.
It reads {"hour": 4, "minute": 31}
